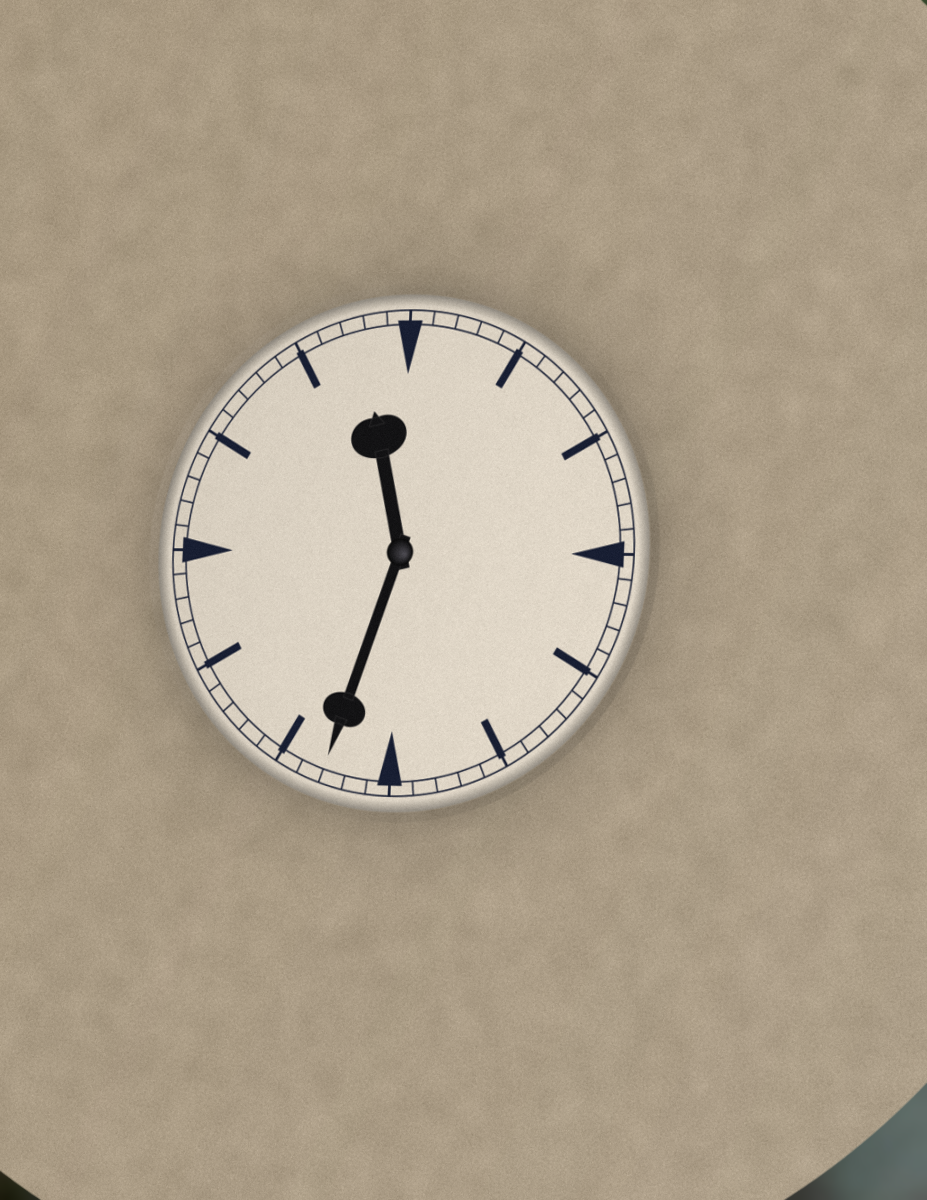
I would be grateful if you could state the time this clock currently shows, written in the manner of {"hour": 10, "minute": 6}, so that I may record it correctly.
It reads {"hour": 11, "minute": 33}
